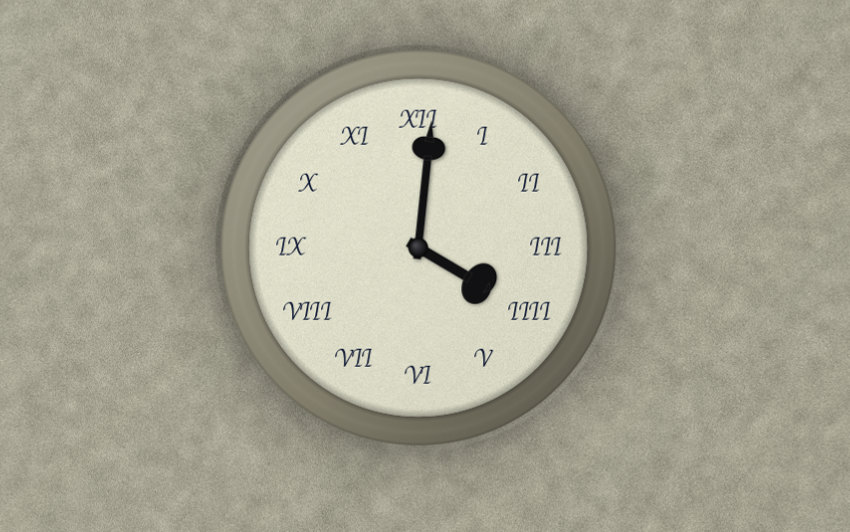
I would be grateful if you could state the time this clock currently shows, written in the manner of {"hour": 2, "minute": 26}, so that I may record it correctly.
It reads {"hour": 4, "minute": 1}
